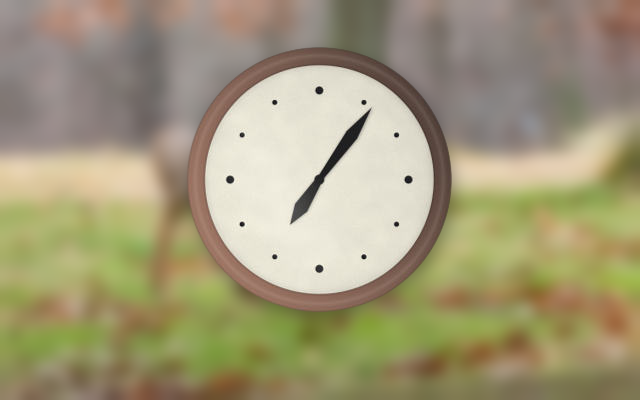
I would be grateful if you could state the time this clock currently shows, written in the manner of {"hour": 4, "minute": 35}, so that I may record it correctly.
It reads {"hour": 7, "minute": 6}
